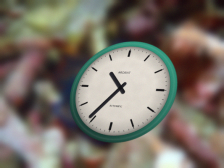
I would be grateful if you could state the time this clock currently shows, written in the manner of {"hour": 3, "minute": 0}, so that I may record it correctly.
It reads {"hour": 10, "minute": 36}
